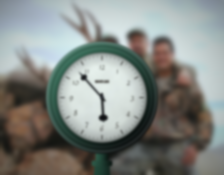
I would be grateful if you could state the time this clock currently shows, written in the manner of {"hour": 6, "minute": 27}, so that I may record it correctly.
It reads {"hour": 5, "minute": 53}
